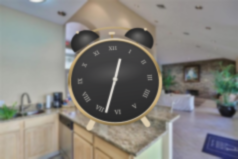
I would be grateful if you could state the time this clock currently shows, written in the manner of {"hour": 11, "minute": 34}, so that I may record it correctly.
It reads {"hour": 12, "minute": 33}
